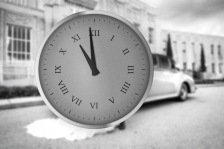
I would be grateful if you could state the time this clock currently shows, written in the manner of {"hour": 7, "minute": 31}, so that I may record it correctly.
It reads {"hour": 10, "minute": 59}
